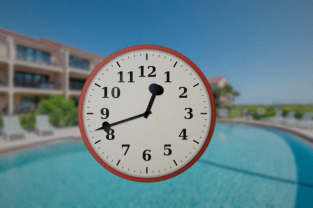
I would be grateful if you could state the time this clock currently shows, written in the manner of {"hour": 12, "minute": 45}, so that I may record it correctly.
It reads {"hour": 12, "minute": 42}
